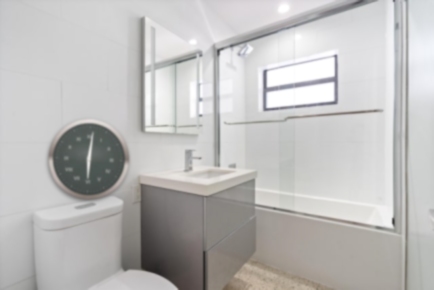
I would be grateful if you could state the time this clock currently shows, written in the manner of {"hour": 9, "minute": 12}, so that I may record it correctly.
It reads {"hour": 6, "minute": 1}
